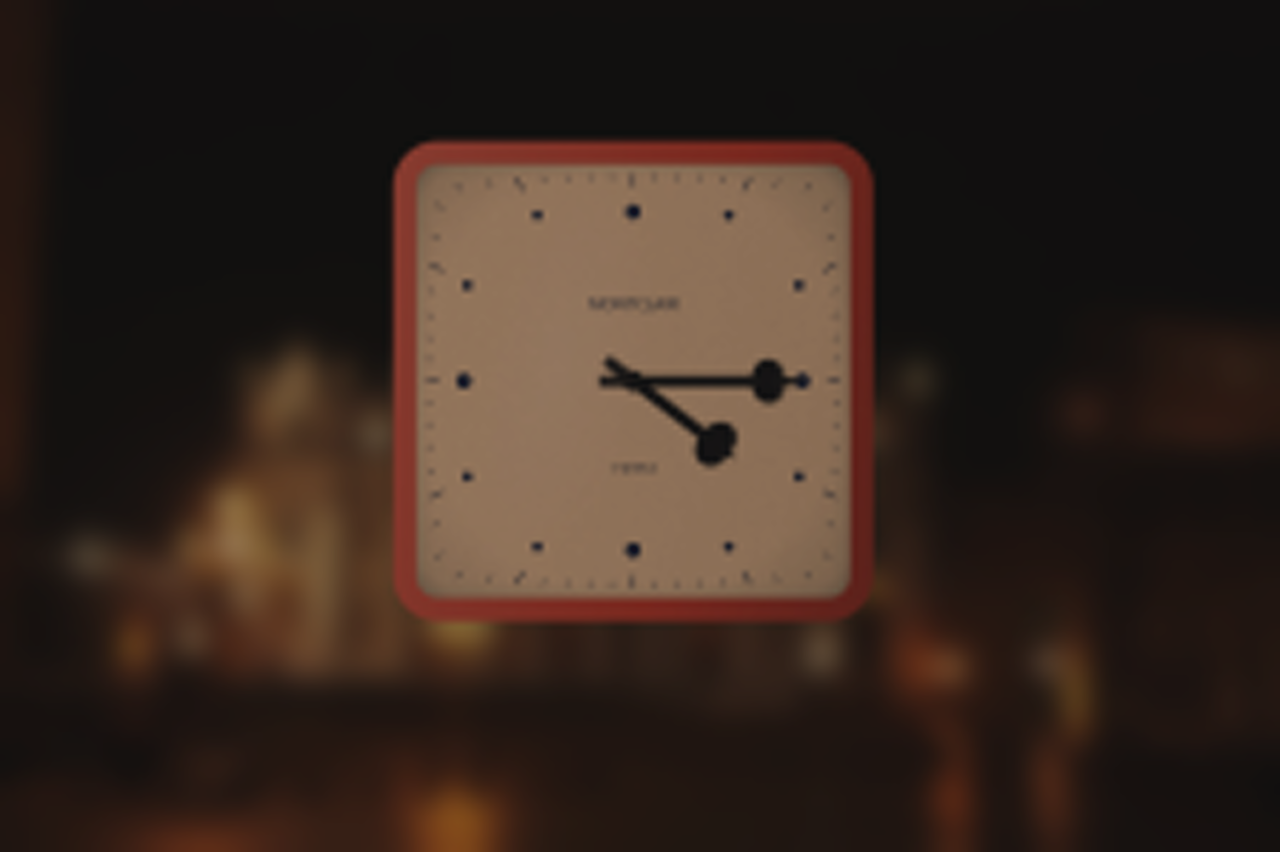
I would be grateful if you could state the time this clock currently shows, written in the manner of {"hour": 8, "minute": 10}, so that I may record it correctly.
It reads {"hour": 4, "minute": 15}
